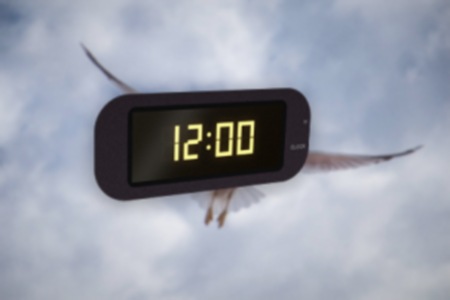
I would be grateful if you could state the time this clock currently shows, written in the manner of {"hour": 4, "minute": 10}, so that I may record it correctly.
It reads {"hour": 12, "minute": 0}
